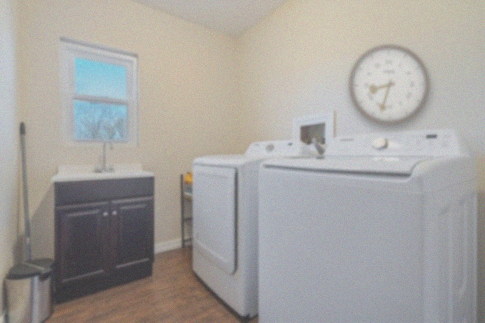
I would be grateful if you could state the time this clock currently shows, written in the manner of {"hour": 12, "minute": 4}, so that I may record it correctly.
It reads {"hour": 8, "minute": 33}
